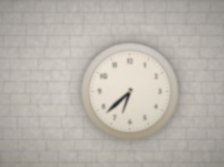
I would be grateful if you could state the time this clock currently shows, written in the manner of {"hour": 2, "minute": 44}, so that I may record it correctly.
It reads {"hour": 6, "minute": 38}
